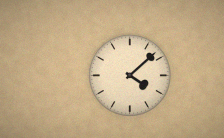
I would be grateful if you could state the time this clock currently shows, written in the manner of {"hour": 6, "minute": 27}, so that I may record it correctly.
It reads {"hour": 4, "minute": 8}
